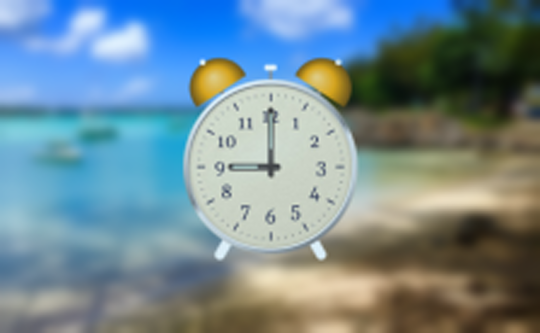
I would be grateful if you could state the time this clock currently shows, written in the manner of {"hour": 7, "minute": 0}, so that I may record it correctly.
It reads {"hour": 9, "minute": 0}
